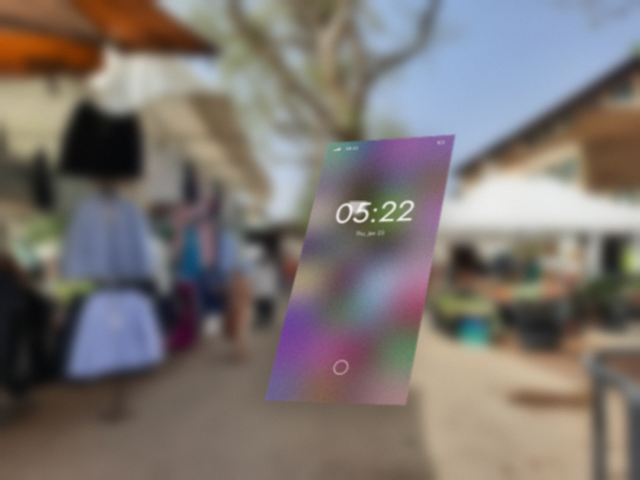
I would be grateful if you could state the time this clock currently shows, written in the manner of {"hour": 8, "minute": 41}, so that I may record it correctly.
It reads {"hour": 5, "minute": 22}
